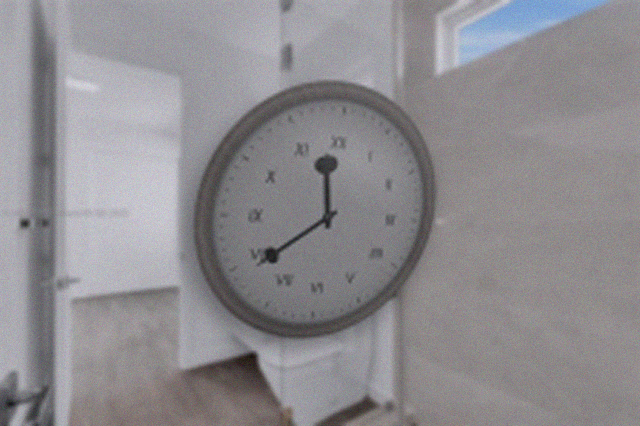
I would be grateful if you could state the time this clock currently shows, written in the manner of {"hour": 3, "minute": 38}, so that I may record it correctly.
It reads {"hour": 11, "minute": 39}
